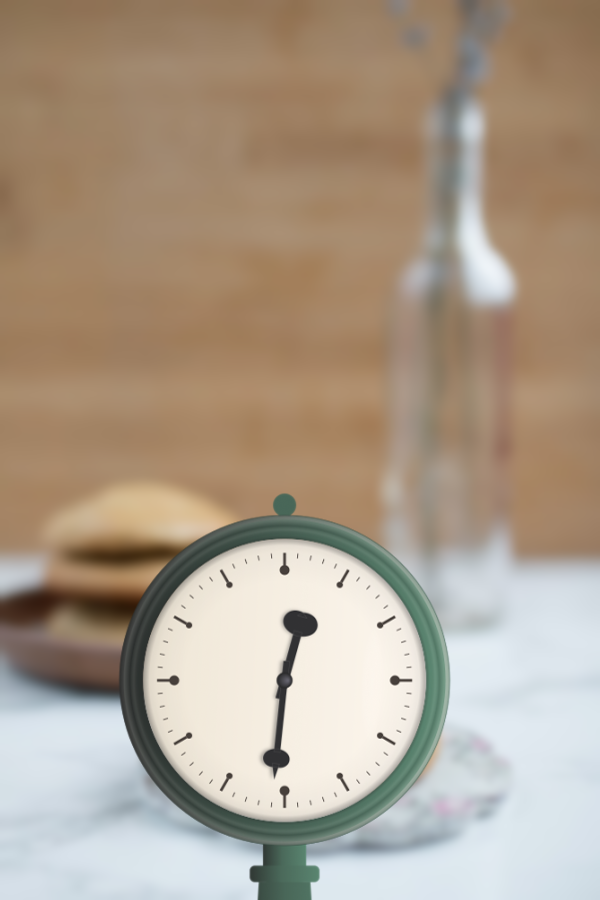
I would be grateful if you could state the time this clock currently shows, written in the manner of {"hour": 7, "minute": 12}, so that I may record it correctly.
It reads {"hour": 12, "minute": 31}
